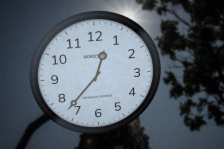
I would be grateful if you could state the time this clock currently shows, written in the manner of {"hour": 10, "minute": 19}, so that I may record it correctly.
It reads {"hour": 12, "minute": 37}
